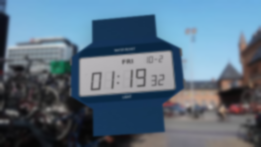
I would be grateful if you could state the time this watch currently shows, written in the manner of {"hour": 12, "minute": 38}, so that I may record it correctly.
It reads {"hour": 1, "minute": 19}
